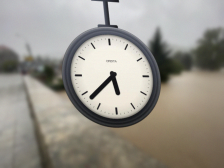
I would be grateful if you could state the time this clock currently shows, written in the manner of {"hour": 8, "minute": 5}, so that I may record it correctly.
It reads {"hour": 5, "minute": 38}
